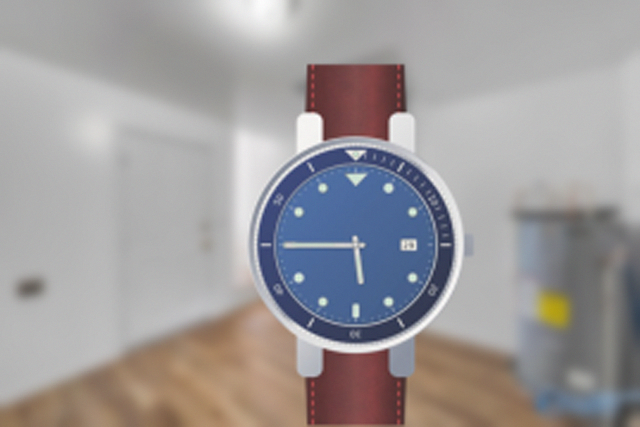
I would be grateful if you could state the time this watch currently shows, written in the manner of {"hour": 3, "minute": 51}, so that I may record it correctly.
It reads {"hour": 5, "minute": 45}
